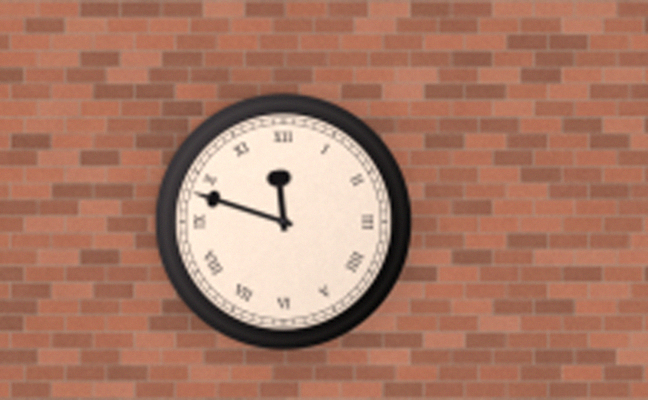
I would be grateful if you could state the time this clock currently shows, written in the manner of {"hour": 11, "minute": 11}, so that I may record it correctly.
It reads {"hour": 11, "minute": 48}
